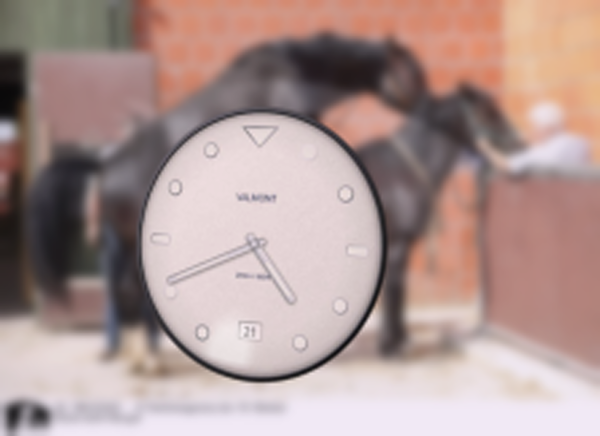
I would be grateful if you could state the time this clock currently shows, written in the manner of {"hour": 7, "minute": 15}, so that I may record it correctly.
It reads {"hour": 4, "minute": 41}
